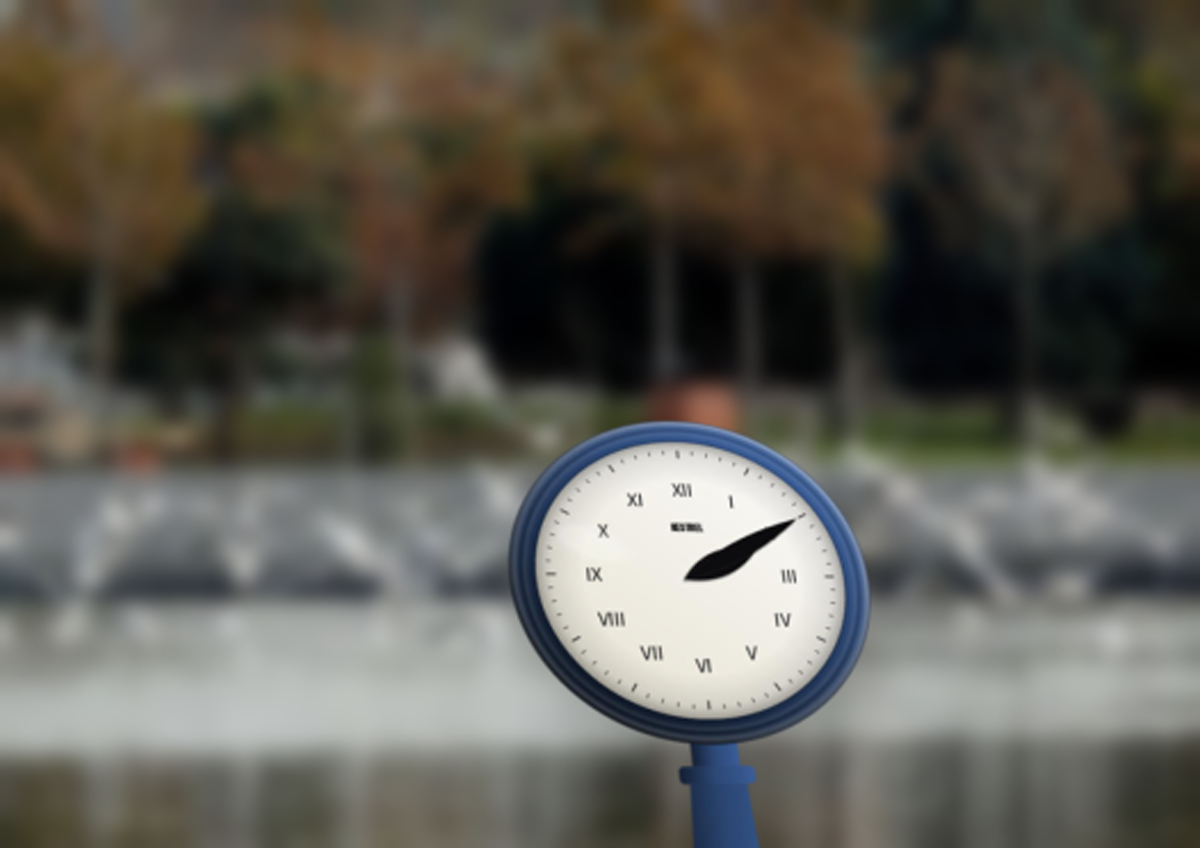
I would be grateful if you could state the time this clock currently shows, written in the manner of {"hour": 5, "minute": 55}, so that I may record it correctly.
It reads {"hour": 2, "minute": 10}
